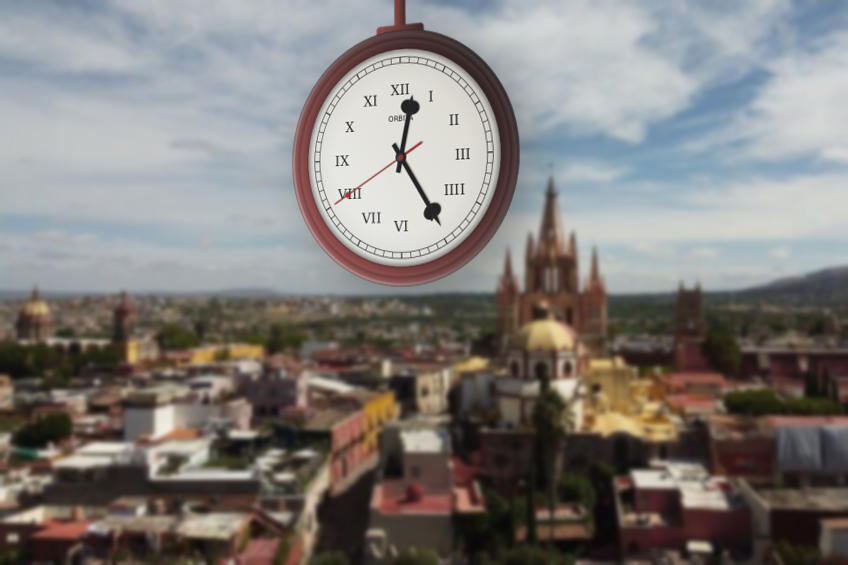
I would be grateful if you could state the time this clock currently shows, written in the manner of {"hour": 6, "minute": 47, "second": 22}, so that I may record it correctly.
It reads {"hour": 12, "minute": 24, "second": 40}
